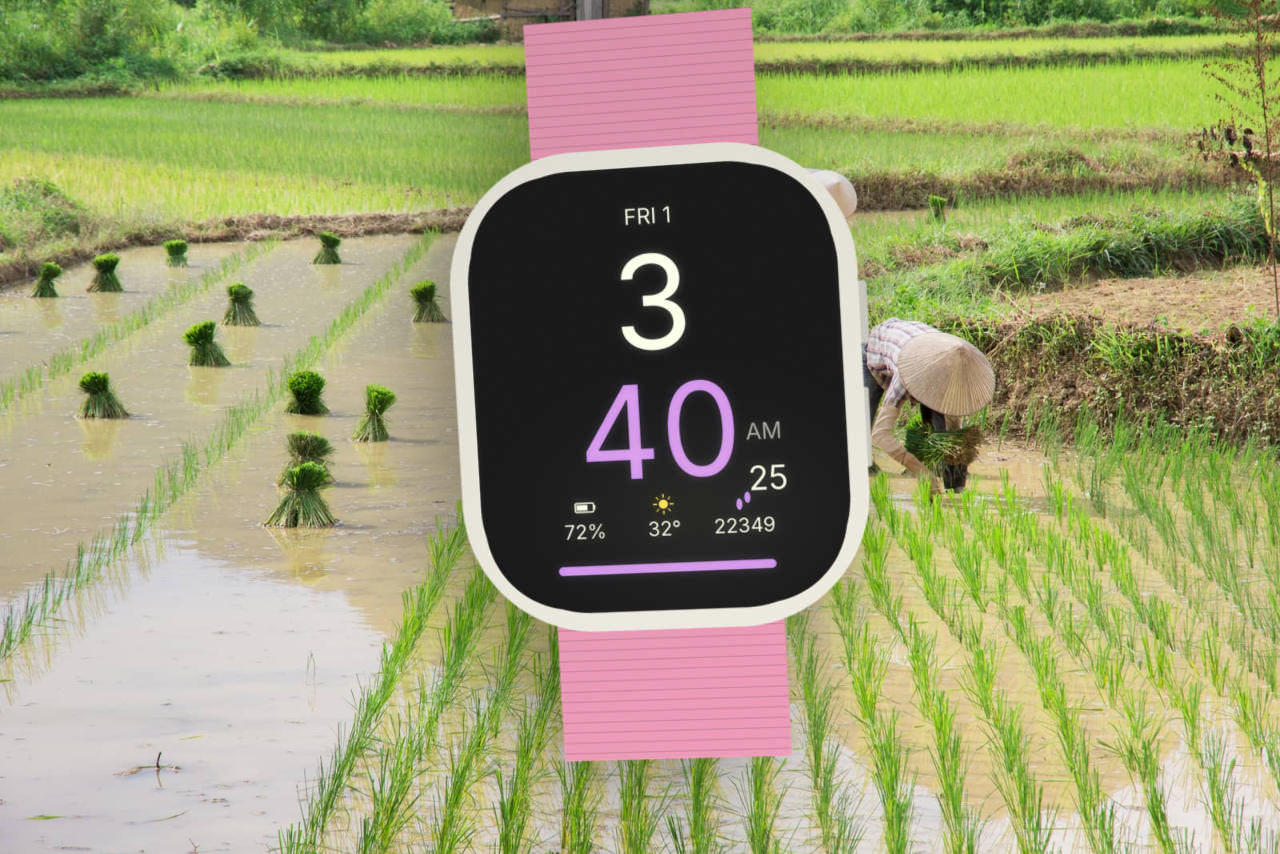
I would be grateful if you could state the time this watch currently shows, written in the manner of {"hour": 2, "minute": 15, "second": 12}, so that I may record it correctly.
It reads {"hour": 3, "minute": 40, "second": 25}
